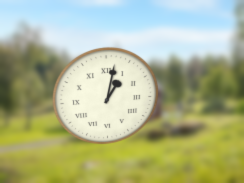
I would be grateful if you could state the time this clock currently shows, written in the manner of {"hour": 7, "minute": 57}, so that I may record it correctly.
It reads {"hour": 1, "minute": 2}
